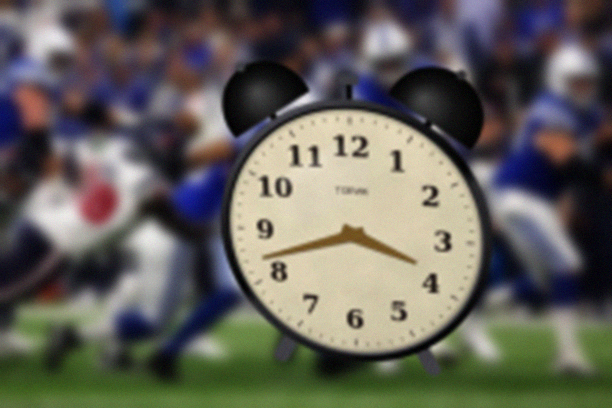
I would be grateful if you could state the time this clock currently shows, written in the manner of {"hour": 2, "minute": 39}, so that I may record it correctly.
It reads {"hour": 3, "minute": 42}
